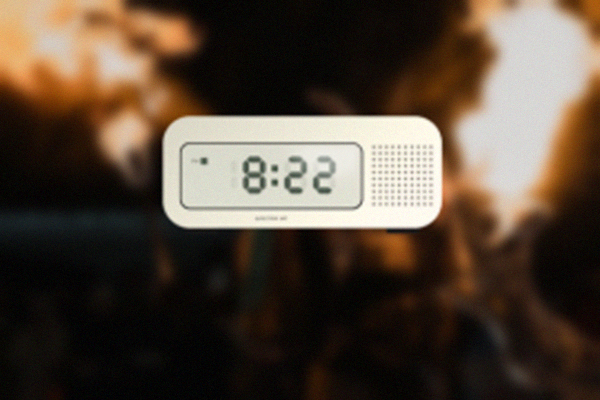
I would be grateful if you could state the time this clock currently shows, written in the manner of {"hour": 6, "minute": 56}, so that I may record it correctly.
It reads {"hour": 8, "minute": 22}
